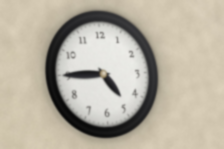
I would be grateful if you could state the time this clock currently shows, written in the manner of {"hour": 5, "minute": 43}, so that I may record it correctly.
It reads {"hour": 4, "minute": 45}
